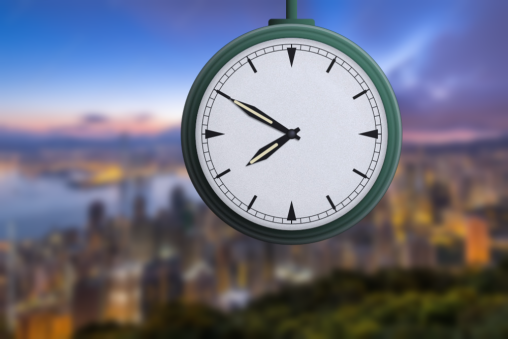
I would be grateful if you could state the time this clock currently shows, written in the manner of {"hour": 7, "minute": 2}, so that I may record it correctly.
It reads {"hour": 7, "minute": 50}
